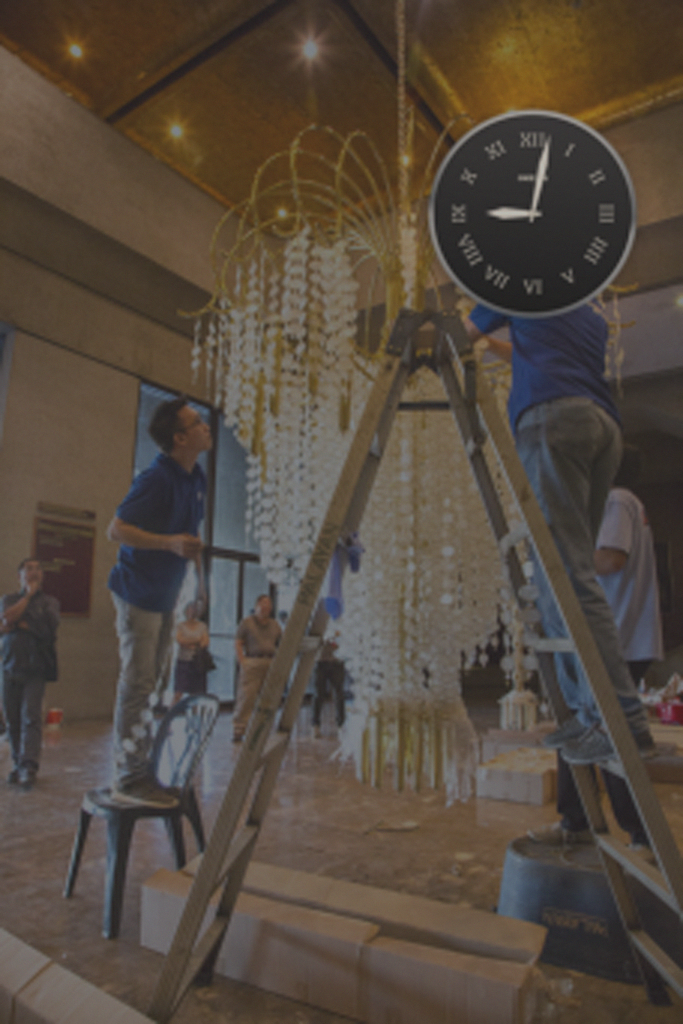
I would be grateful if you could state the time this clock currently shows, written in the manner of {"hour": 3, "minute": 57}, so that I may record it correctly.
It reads {"hour": 9, "minute": 2}
